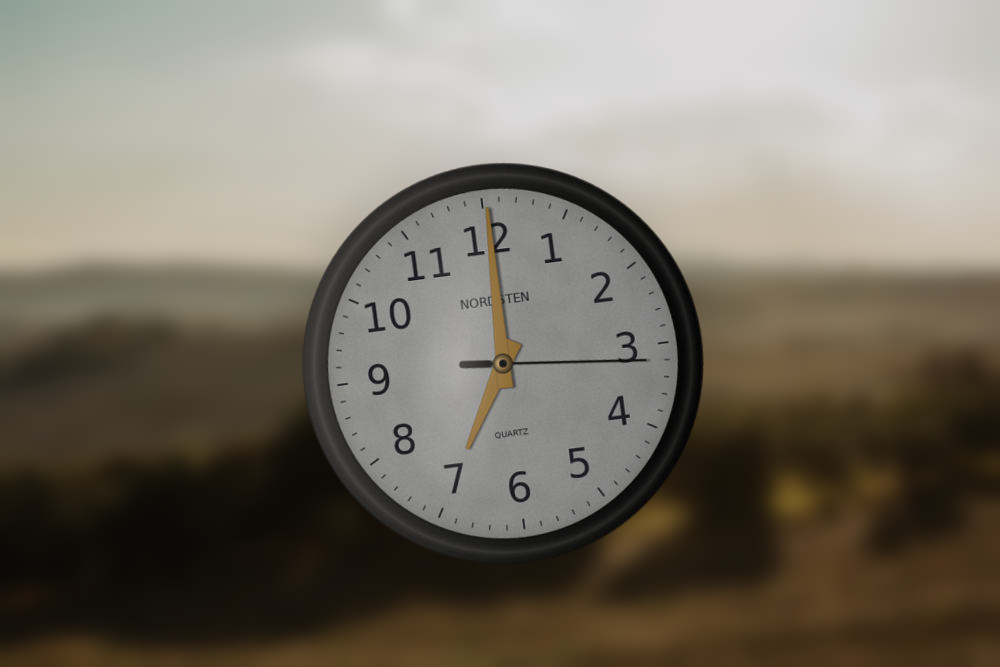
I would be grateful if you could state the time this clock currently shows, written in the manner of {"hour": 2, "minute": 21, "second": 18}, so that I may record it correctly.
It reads {"hour": 7, "minute": 0, "second": 16}
